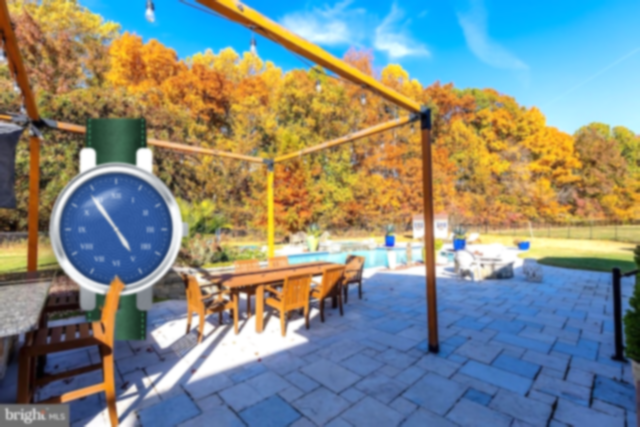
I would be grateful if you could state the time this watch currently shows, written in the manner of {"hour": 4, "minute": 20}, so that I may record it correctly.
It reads {"hour": 4, "minute": 54}
